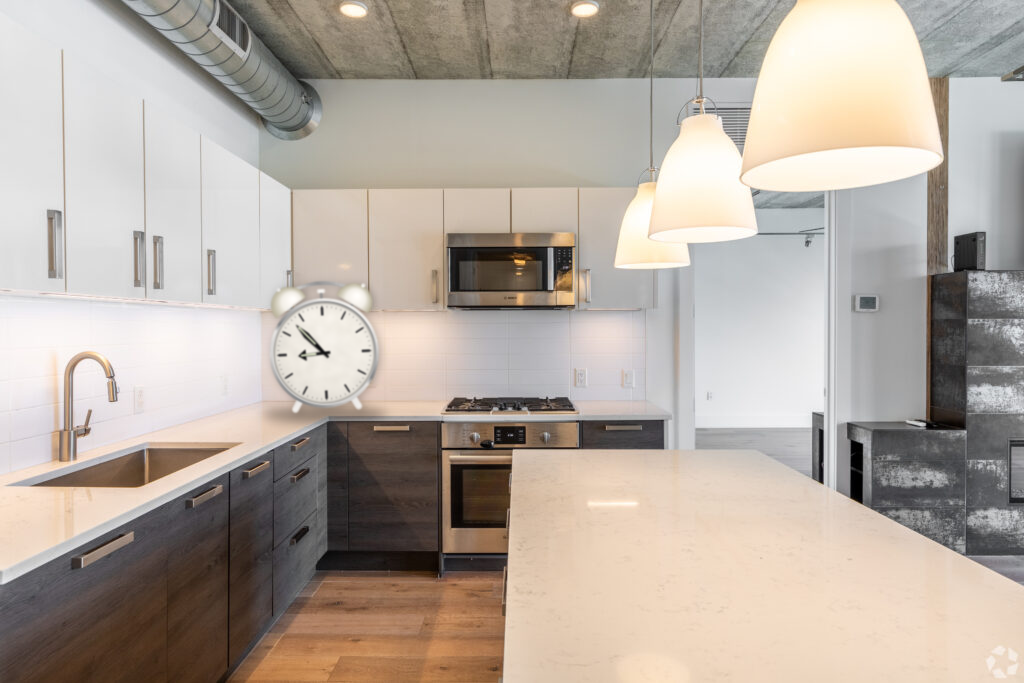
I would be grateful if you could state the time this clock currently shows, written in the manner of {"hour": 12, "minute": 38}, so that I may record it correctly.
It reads {"hour": 8, "minute": 53}
